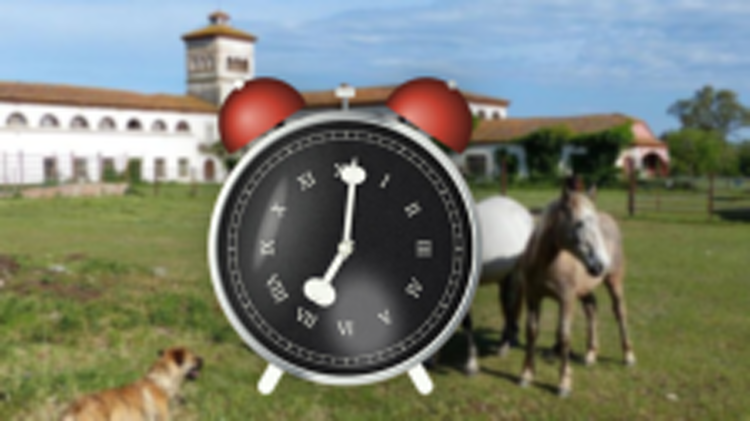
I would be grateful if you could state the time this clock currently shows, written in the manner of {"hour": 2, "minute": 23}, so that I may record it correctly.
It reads {"hour": 7, "minute": 1}
